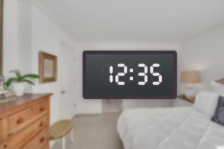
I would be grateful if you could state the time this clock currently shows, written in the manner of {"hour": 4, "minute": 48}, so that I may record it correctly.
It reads {"hour": 12, "minute": 35}
